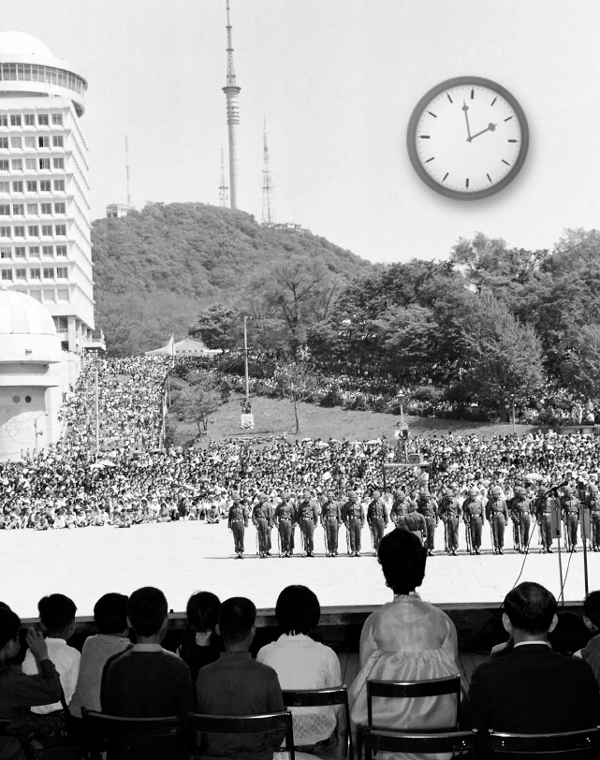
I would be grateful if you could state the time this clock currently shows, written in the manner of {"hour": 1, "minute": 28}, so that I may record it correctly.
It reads {"hour": 1, "minute": 58}
